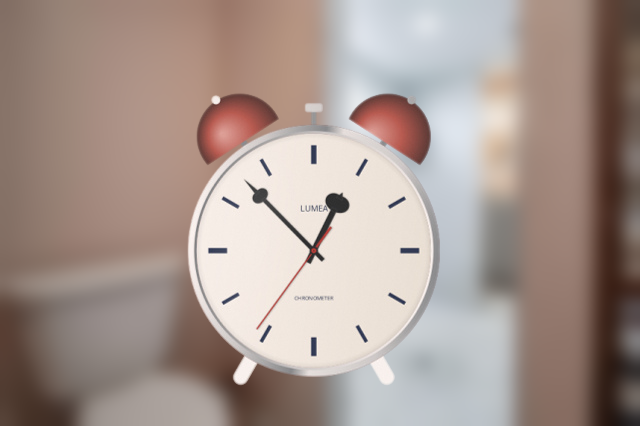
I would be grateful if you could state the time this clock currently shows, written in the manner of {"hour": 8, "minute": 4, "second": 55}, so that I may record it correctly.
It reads {"hour": 12, "minute": 52, "second": 36}
